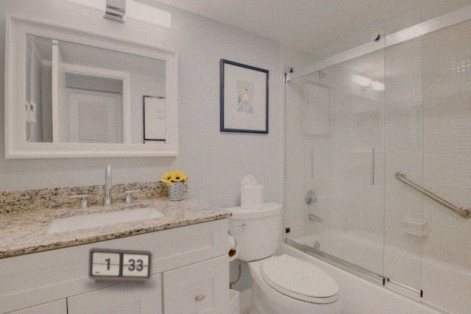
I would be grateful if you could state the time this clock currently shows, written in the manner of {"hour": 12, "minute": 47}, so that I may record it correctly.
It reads {"hour": 1, "minute": 33}
